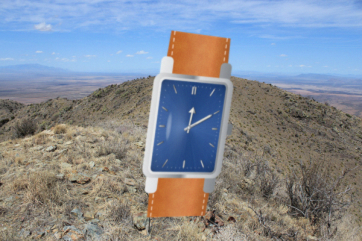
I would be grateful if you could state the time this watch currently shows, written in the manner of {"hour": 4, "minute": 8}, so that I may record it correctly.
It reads {"hour": 12, "minute": 10}
